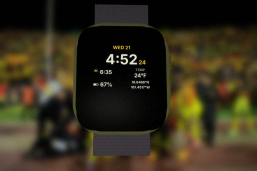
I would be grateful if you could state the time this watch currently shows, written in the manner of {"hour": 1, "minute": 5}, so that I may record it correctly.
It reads {"hour": 4, "minute": 52}
